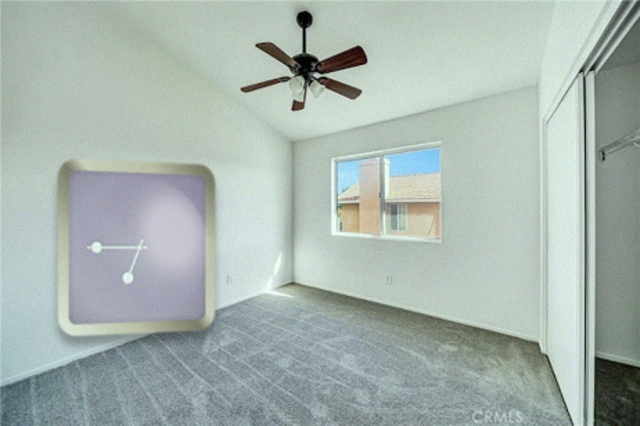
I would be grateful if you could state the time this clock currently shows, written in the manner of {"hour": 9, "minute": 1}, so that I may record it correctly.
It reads {"hour": 6, "minute": 45}
